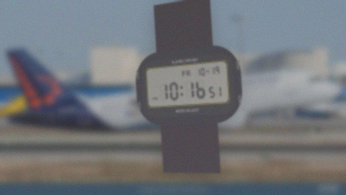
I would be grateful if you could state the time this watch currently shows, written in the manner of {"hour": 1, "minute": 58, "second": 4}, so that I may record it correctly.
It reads {"hour": 10, "minute": 16, "second": 51}
